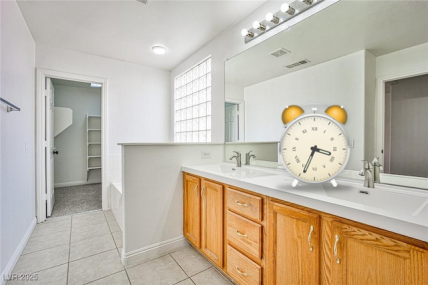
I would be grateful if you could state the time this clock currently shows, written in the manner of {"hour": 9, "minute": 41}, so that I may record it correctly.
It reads {"hour": 3, "minute": 34}
